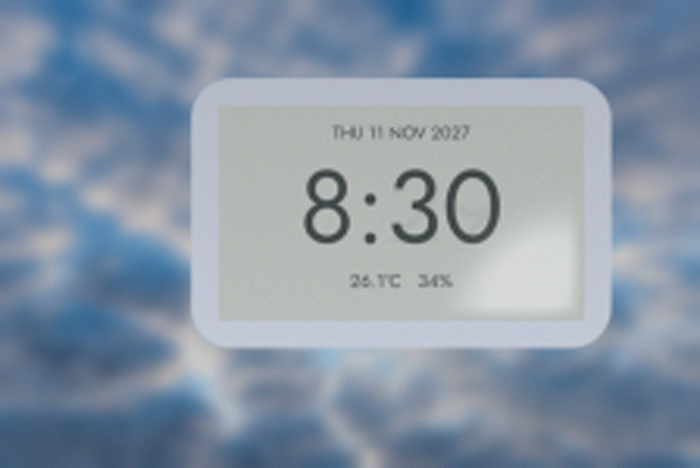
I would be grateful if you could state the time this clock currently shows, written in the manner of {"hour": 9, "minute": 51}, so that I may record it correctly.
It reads {"hour": 8, "minute": 30}
